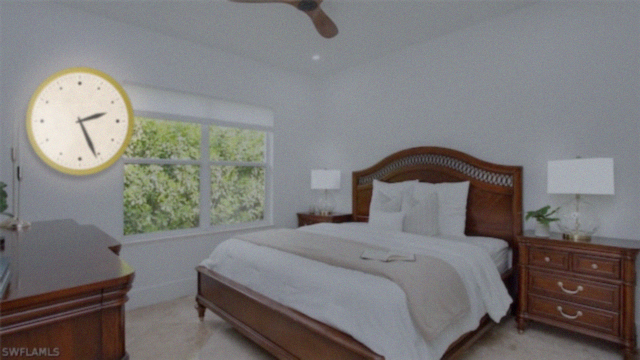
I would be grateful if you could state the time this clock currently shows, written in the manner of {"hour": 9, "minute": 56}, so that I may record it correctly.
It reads {"hour": 2, "minute": 26}
